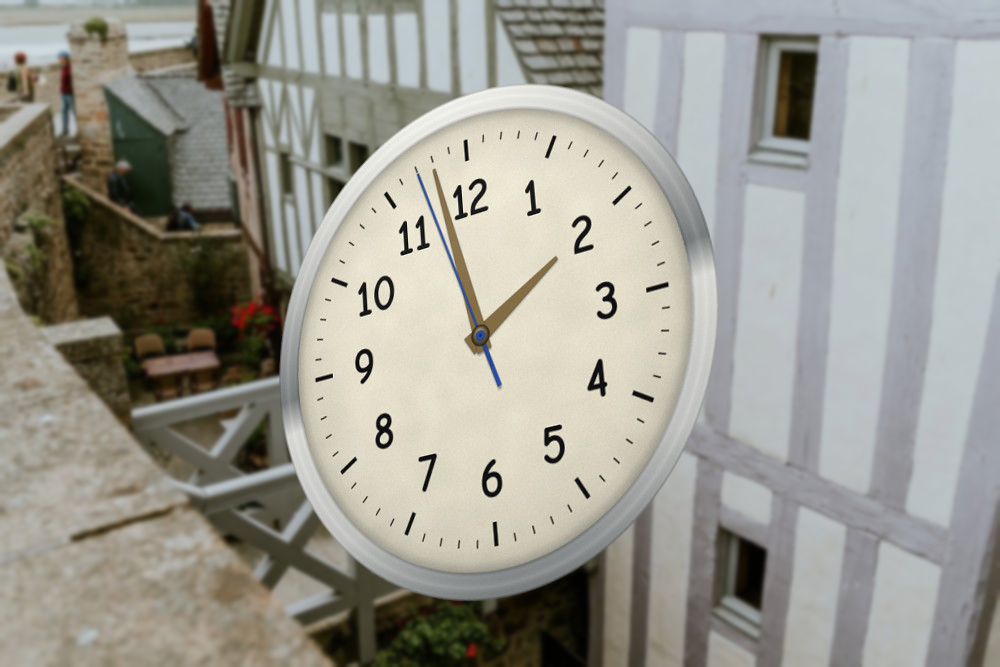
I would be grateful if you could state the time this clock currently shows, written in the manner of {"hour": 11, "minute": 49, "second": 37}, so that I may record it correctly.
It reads {"hour": 1, "minute": 57, "second": 57}
